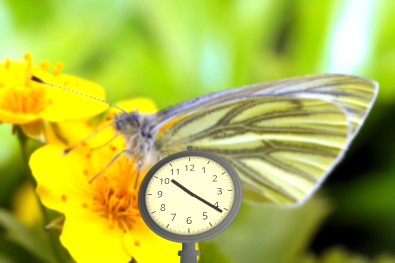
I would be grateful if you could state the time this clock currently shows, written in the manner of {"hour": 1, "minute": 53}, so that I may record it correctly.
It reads {"hour": 10, "minute": 21}
